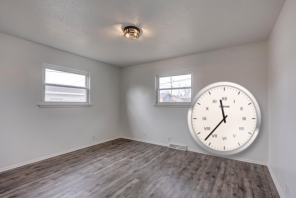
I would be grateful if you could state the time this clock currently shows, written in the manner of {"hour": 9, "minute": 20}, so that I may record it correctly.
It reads {"hour": 11, "minute": 37}
